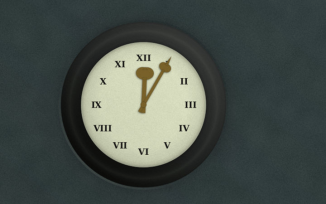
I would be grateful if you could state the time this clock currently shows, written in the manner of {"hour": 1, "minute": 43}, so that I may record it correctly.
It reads {"hour": 12, "minute": 5}
